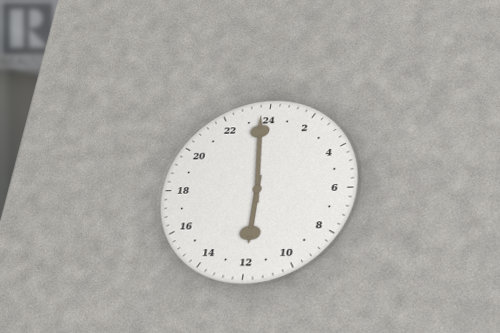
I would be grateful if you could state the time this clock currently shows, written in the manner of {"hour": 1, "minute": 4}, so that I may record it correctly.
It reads {"hour": 11, "minute": 59}
